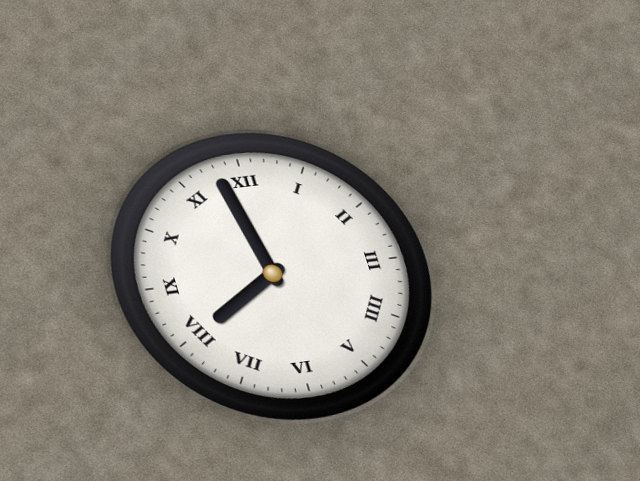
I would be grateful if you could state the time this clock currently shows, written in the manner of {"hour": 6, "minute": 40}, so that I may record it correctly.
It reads {"hour": 7, "minute": 58}
